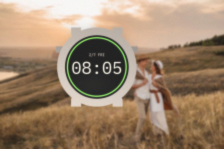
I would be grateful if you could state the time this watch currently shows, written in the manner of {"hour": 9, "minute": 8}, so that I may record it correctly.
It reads {"hour": 8, "minute": 5}
